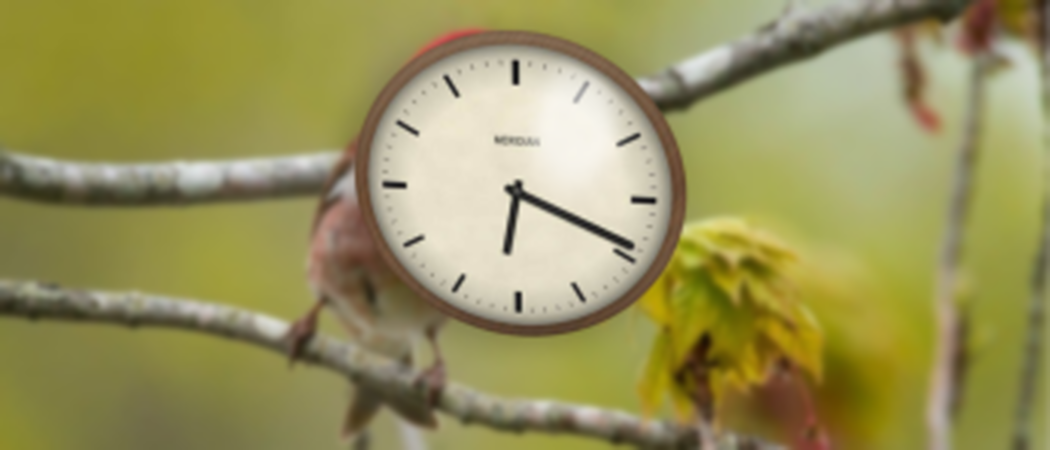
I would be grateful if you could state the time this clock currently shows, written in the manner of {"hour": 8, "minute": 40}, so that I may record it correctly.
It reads {"hour": 6, "minute": 19}
